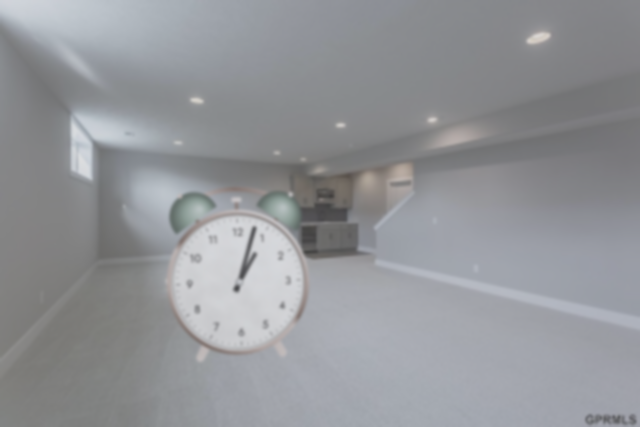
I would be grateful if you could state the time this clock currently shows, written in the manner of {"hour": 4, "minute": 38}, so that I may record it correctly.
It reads {"hour": 1, "minute": 3}
